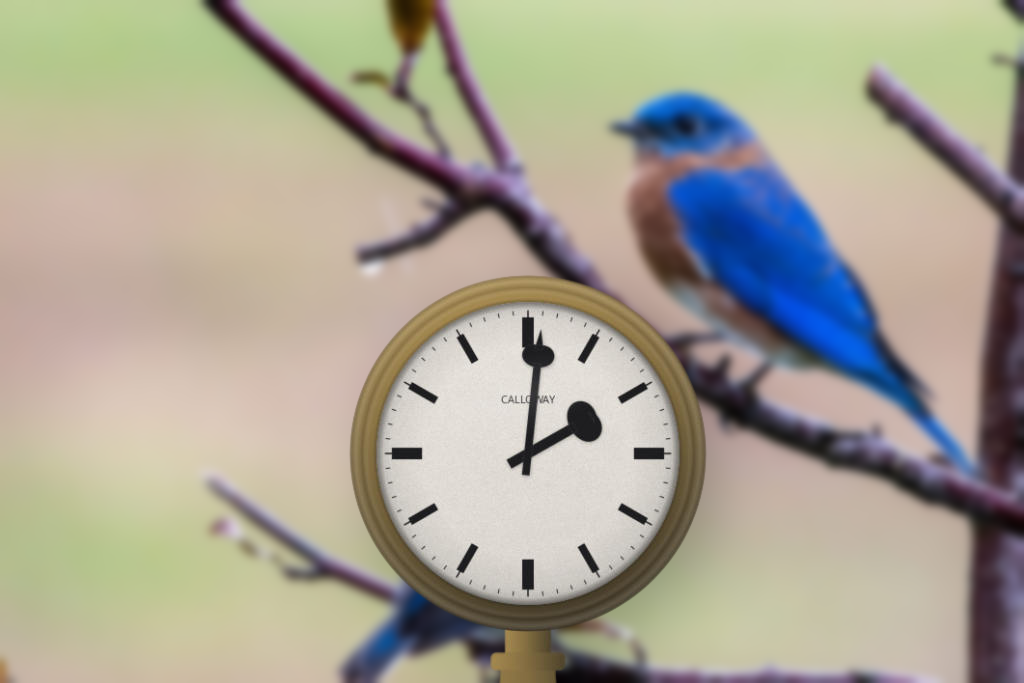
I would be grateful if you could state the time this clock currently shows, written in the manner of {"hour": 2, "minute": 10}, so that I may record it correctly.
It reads {"hour": 2, "minute": 1}
